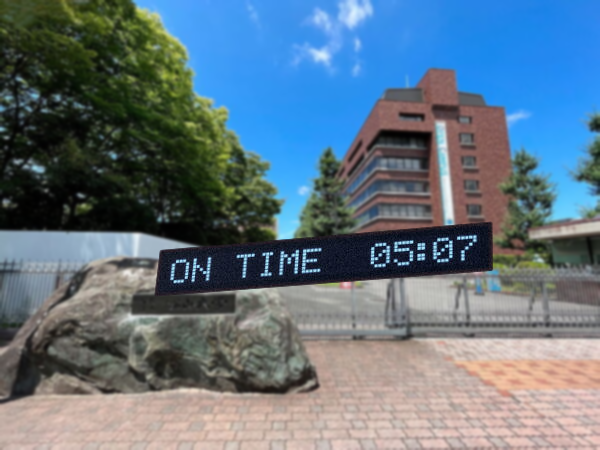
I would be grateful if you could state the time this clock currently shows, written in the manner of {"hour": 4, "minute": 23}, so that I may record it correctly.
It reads {"hour": 5, "minute": 7}
